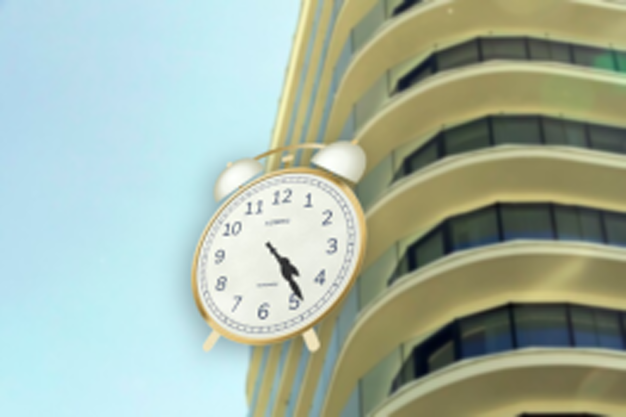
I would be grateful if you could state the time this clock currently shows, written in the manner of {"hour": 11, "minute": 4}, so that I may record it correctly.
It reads {"hour": 4, "minute": 24}
